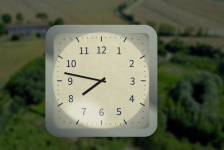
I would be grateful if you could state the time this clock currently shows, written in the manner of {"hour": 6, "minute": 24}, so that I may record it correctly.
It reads {"hour": 7, "minute": 47}
